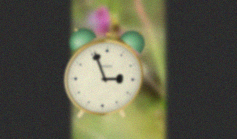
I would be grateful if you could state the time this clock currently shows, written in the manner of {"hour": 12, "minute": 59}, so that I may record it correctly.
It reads {"hour": 2, "minute": 56}
